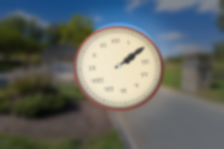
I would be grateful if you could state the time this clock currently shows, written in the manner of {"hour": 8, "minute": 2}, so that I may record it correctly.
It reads {"hour": 2, "minute": 10}
